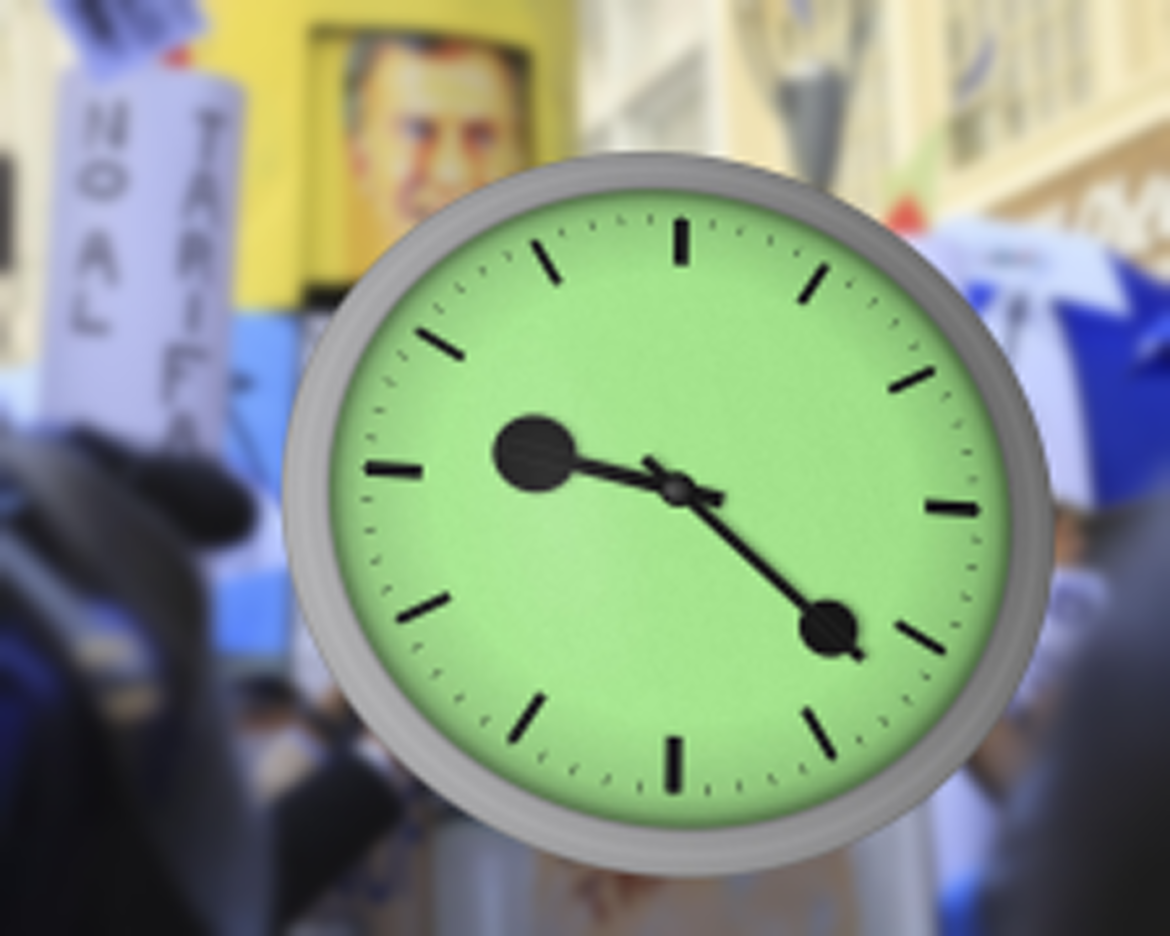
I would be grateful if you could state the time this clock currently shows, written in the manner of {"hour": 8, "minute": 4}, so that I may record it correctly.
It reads {"hour": 9, "minute": 22}
